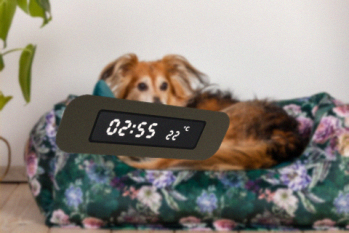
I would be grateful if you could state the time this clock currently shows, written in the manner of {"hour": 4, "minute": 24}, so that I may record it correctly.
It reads {"hour": 2, "minute": 55}
